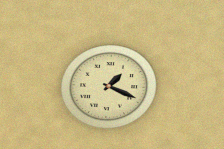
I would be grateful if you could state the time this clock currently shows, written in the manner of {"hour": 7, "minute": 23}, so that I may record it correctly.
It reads {"hour": 1, "minute": 19}
